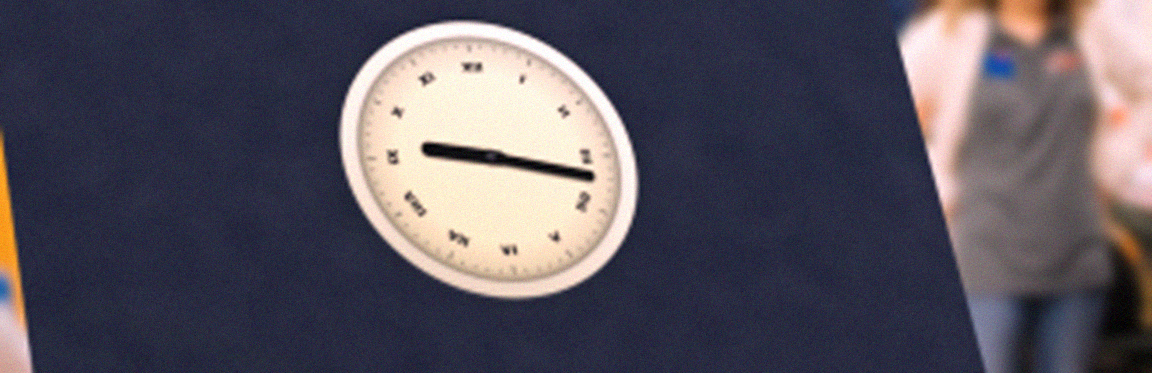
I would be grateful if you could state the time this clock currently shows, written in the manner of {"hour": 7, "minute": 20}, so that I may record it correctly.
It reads {"hour": 9, "minute": 17}
